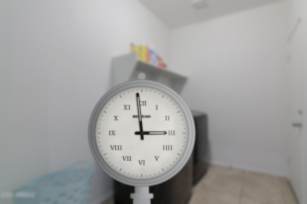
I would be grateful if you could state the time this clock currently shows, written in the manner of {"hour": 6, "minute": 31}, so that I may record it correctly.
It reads {"hour": 2, "minute": 59}
